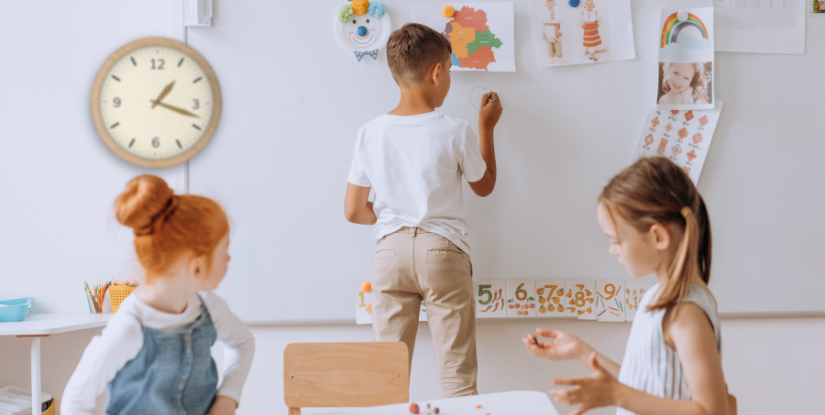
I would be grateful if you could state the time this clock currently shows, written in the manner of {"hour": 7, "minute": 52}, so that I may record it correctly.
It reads {"hour": 1, "minute": 18}
